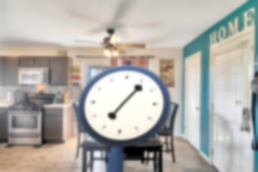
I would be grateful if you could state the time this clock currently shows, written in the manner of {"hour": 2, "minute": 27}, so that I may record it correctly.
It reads {"hour": 7, "minute": 6}
